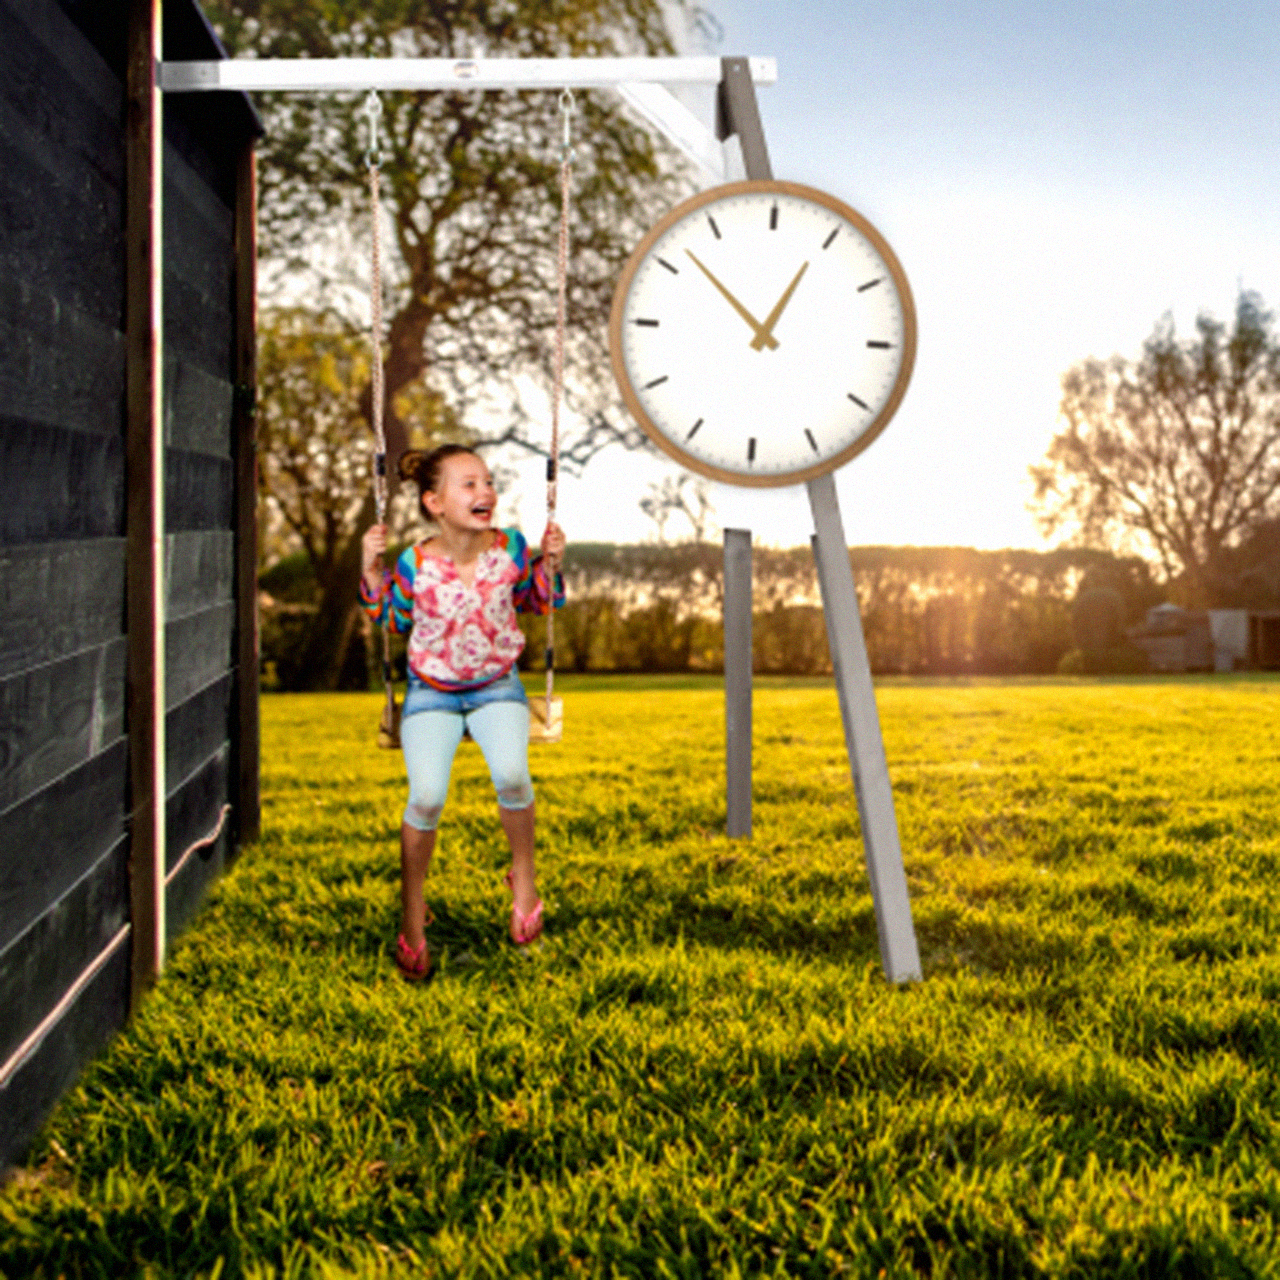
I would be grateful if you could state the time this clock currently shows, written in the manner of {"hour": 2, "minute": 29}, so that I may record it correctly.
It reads {"hour": 12, "minute": 52}
